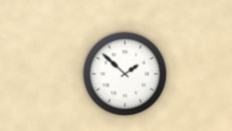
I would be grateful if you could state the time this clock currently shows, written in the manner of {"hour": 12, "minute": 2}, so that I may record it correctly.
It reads {"hour": 1, "minute": 52}
